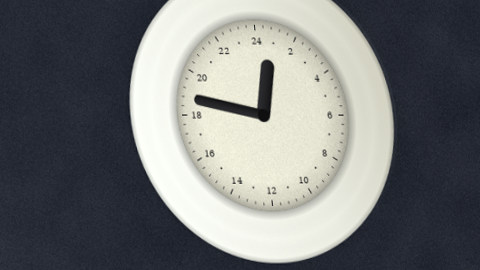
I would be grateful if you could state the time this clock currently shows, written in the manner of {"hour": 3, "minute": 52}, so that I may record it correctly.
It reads {"hour": 0, "minute": 47}
